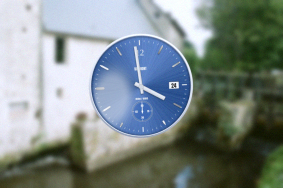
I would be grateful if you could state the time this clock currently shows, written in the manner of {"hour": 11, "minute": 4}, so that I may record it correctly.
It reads {"hour": 3, "minute": 59}
